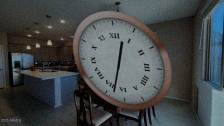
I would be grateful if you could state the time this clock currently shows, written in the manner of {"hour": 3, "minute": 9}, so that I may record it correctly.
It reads {"hour": 12, "minute": 33}
